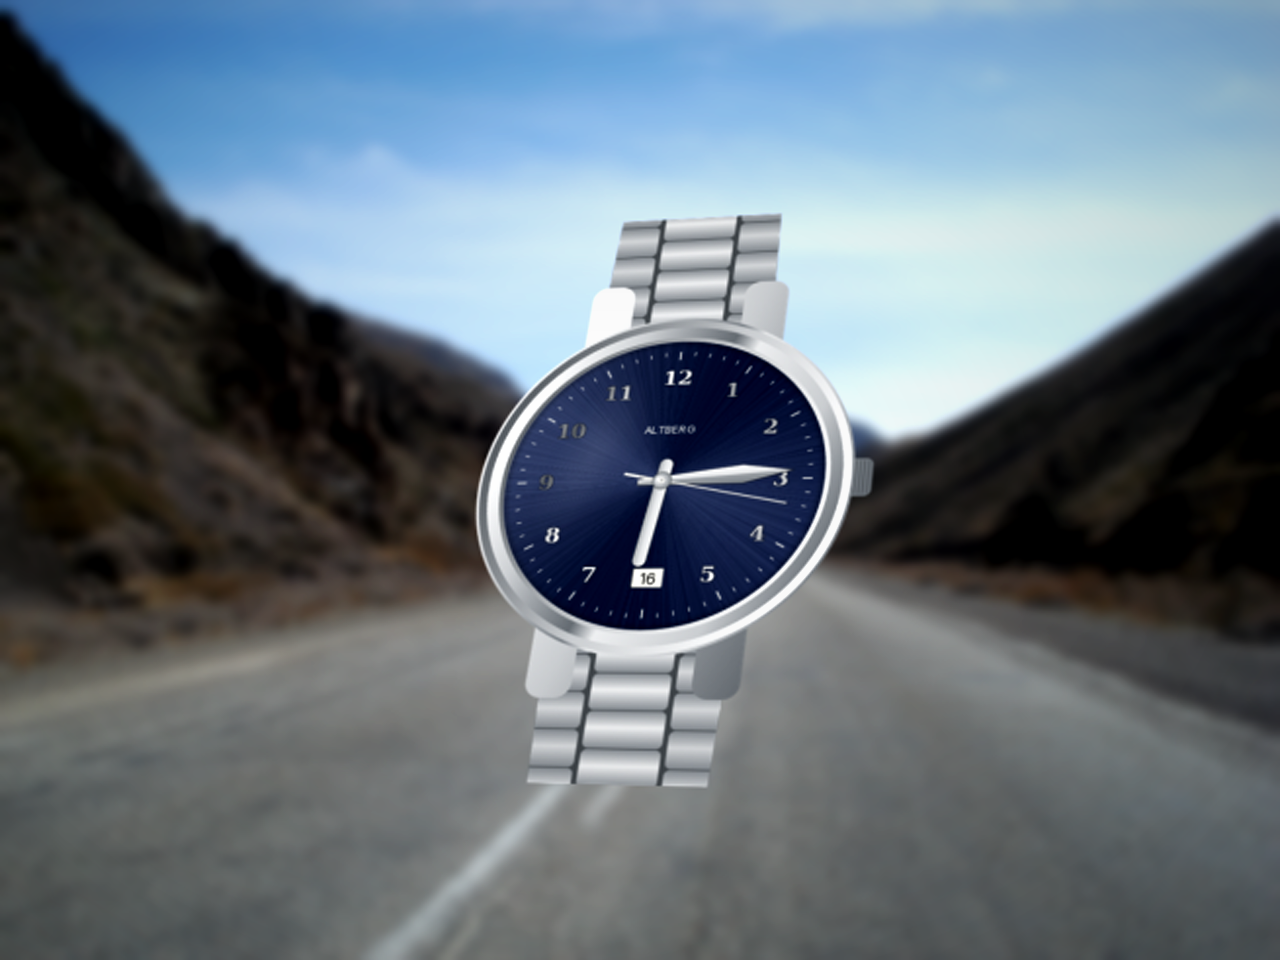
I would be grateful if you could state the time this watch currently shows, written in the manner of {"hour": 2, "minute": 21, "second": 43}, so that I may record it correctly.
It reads {"hour": 6, "minute": 14, "second": 17}
